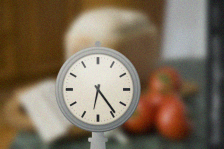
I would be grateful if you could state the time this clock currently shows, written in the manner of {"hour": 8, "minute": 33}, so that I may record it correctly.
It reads {"hour": 6, "minute": 24}
